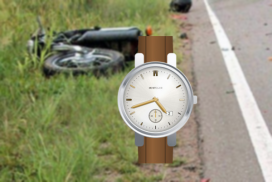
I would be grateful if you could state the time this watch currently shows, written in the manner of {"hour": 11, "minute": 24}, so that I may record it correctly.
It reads {"hour": 4, "minute": 42}
